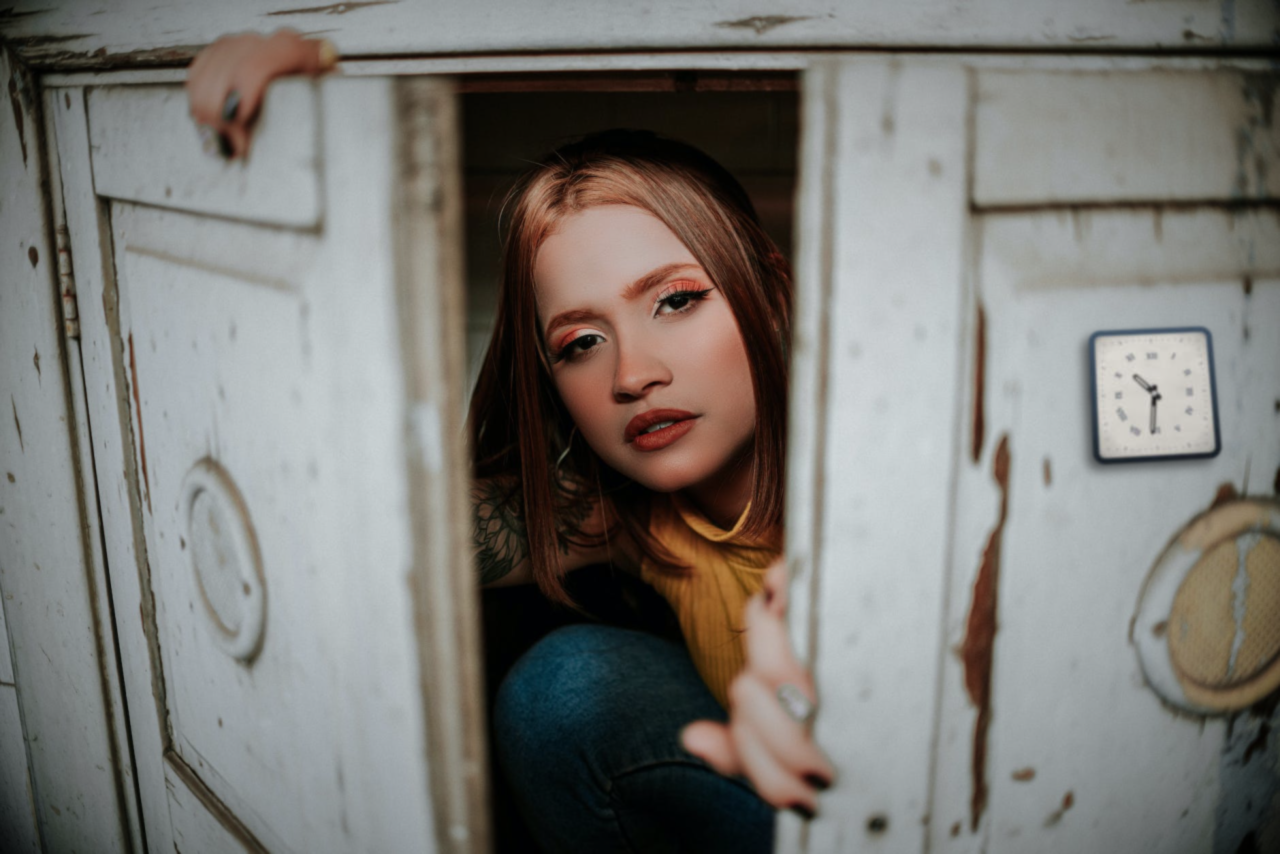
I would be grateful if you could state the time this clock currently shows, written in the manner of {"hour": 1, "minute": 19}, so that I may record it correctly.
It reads {"hour": 10, "minute": 31}
